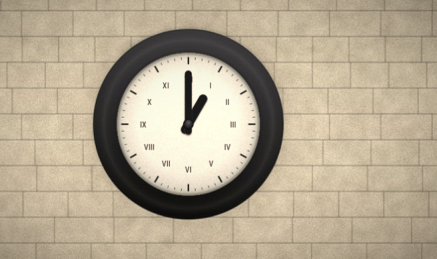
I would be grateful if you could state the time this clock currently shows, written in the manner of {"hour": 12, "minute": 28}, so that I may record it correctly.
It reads {"hour": 1, "minute": 0}
